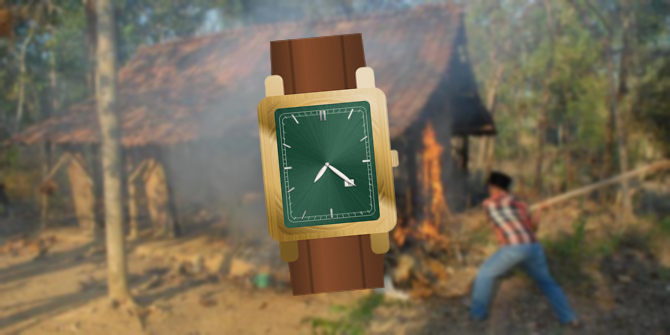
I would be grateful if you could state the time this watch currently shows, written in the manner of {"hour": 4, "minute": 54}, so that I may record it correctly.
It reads {"hour": 7, "minute": 22}
